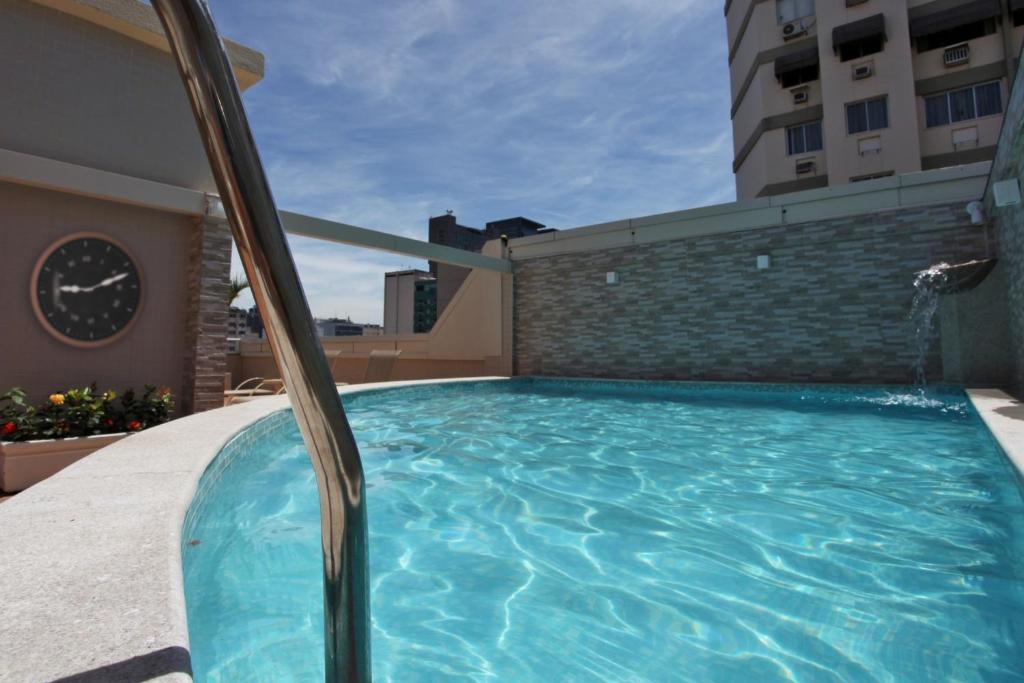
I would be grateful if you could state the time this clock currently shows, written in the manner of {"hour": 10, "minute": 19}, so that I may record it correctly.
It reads {"hour": 9, "minute": 12}
